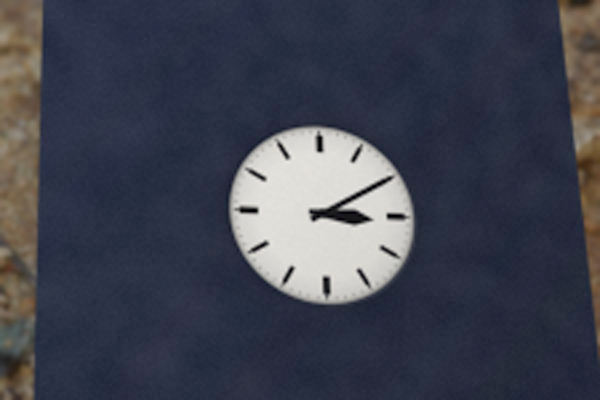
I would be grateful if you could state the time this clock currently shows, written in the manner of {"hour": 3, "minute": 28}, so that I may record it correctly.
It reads {"hour": 3, "minute": 10}
